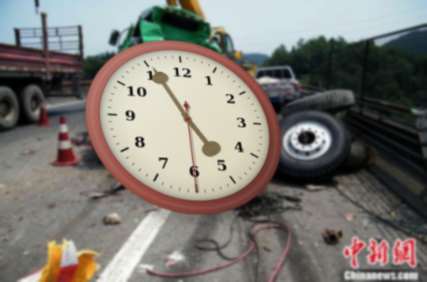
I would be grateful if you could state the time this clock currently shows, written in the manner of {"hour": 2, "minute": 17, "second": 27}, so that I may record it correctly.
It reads {"hour": 4, "minute": 55, "second": 30}
